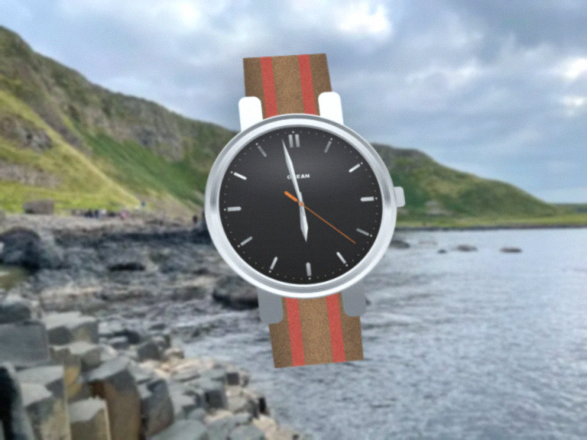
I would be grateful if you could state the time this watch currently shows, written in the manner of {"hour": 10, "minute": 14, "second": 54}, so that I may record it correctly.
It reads {"hour": 5, "minute": 58, "second": 22}
